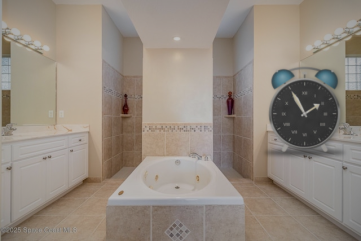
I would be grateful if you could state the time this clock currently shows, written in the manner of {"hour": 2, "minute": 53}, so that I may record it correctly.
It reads {"hour": 1, "minute": 55}
